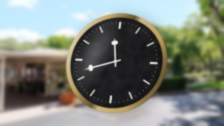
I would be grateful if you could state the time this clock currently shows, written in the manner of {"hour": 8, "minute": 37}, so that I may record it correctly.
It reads {"hour": 11, "minute": 42}
